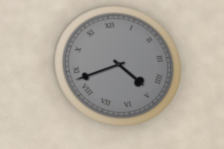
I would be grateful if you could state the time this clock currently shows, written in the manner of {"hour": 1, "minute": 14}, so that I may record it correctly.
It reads {"hour": 4, "minute": 43}
